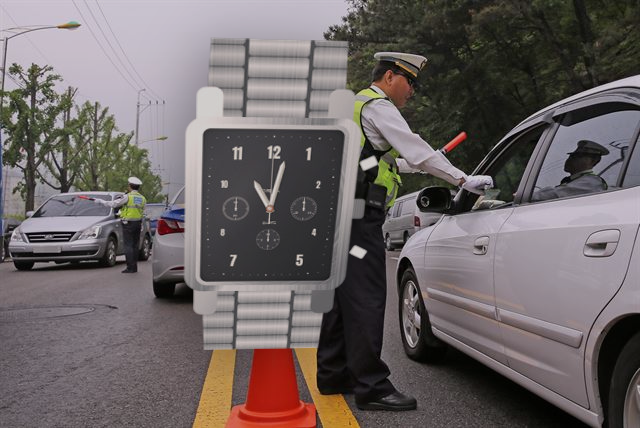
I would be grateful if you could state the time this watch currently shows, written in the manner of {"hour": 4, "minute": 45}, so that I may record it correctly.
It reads {"hour": 11, "minute": 2}
